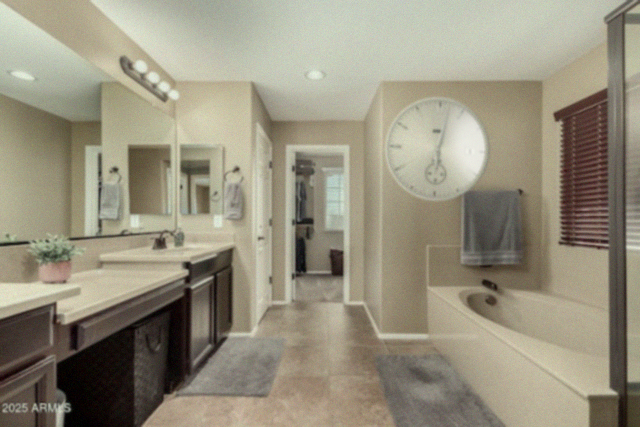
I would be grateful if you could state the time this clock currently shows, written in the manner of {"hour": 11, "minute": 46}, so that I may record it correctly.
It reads {"hour": 6, "minute": 2}
